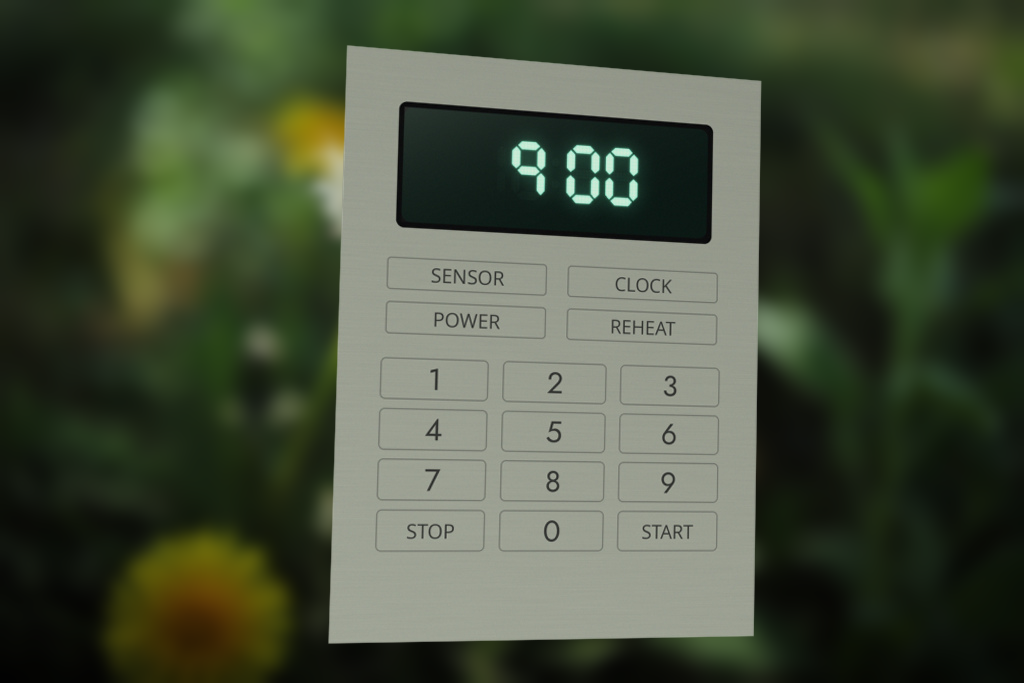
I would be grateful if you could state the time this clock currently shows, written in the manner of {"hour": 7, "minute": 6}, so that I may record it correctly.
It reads {"hour": 9, "minute": 0}
